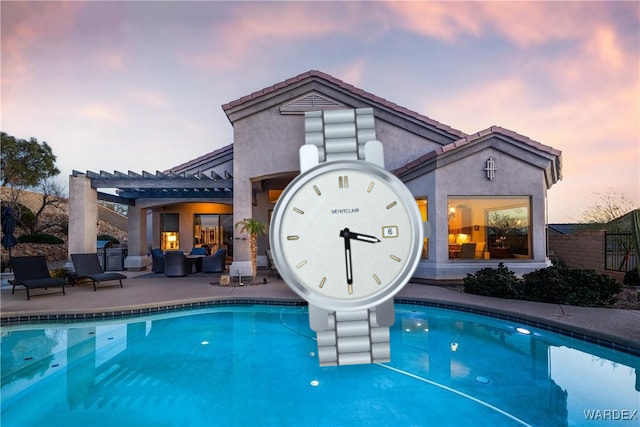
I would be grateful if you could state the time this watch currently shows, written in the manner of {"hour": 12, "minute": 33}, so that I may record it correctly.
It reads {"hour": 3, "minute": 30}
